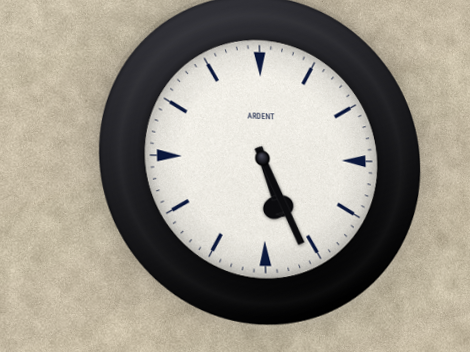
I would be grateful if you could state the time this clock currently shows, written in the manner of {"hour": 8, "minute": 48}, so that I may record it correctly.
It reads {"hour": 5, "minute": 26}
